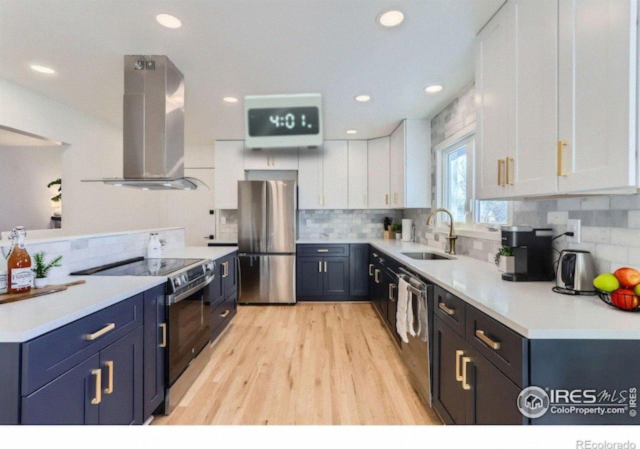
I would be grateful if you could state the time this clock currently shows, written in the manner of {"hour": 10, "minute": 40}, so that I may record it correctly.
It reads {"hour": 4, "minute": 1}
